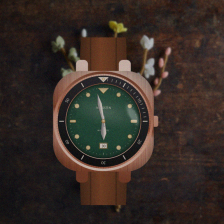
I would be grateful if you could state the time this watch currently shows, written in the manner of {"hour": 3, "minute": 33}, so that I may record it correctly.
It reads {"hour": 5, "minute": 58}
